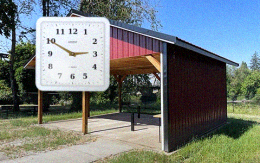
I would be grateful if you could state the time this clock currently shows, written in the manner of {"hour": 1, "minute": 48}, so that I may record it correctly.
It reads {"hour": 2, "minute": 50}
